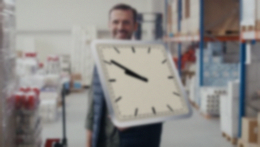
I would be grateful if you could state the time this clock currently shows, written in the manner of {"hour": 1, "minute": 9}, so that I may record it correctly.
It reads {"hour": 9, "minute": 51}
